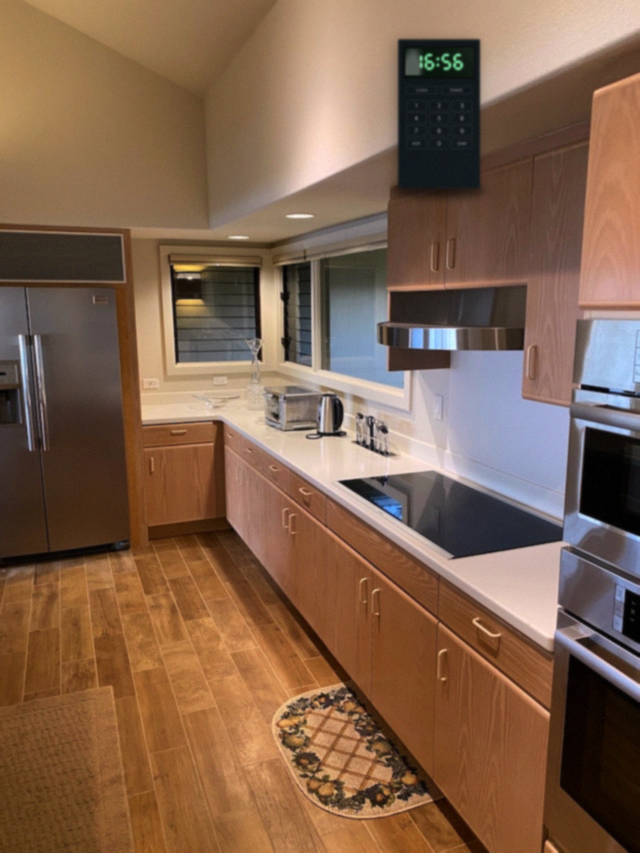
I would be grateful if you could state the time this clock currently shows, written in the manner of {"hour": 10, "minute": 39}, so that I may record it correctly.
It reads {"hour": 16, "minute": 56}
